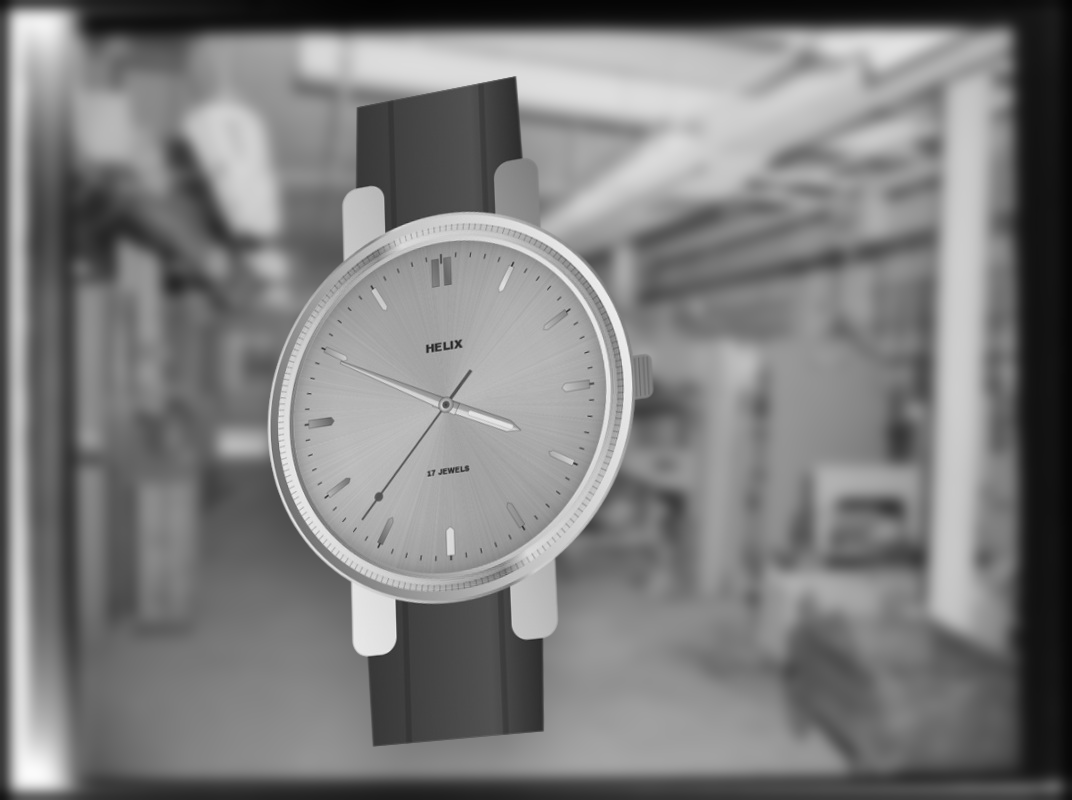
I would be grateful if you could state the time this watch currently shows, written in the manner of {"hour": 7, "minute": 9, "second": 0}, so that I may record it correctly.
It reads {"hour": 3, "minute": 49, "second": 37}
